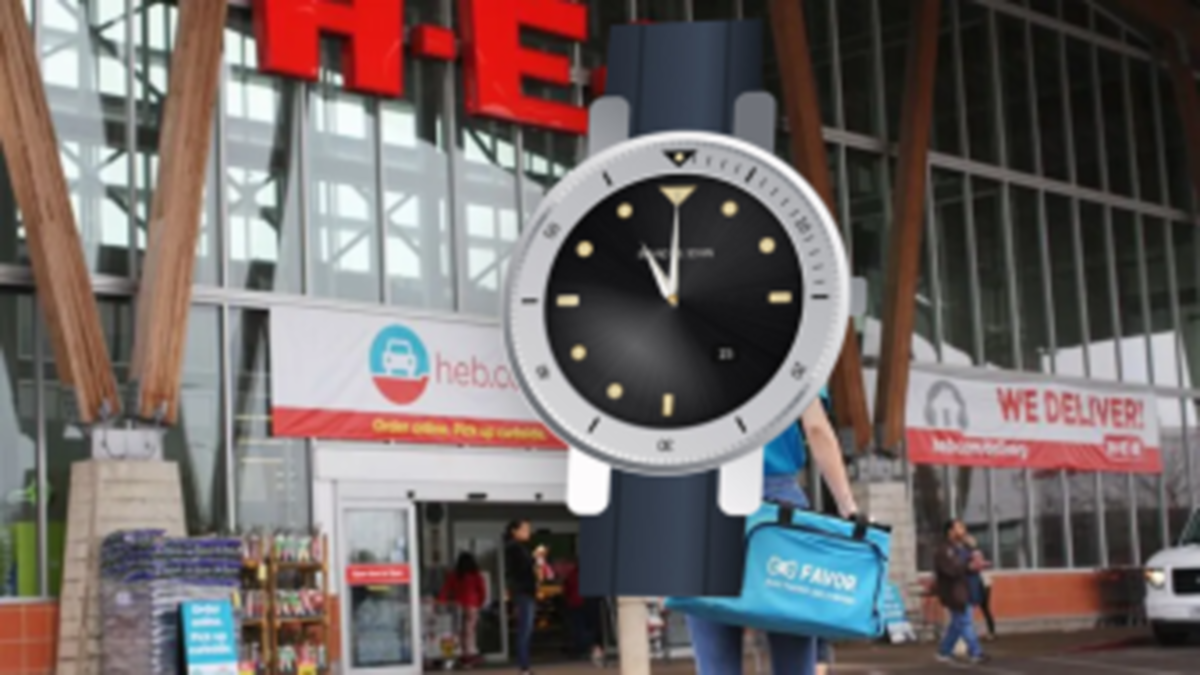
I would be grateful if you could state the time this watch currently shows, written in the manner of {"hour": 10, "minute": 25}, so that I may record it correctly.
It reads {"hour": 11, "minute": 0}
